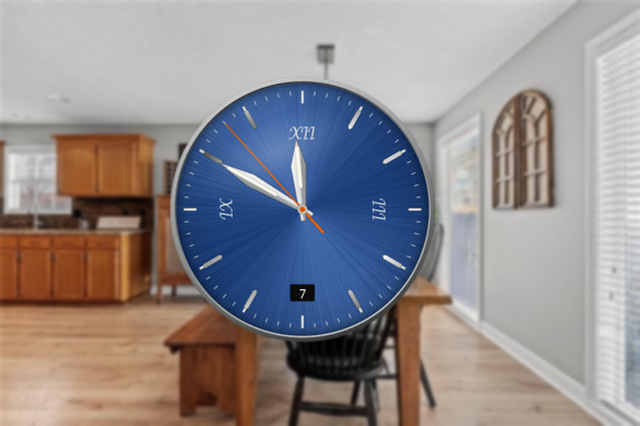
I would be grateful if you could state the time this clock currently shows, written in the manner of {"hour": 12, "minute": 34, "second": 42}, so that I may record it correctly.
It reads {"hour": 11, "minute": 49, "second": 53}
